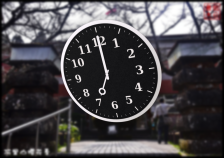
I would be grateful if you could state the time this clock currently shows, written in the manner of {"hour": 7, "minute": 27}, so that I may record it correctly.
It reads {"hour": 7, "minute": 0}
